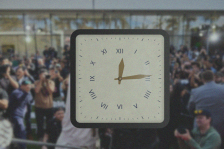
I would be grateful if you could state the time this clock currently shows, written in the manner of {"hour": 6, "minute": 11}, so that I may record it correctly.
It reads {"hour": 12, "minute": 14}
